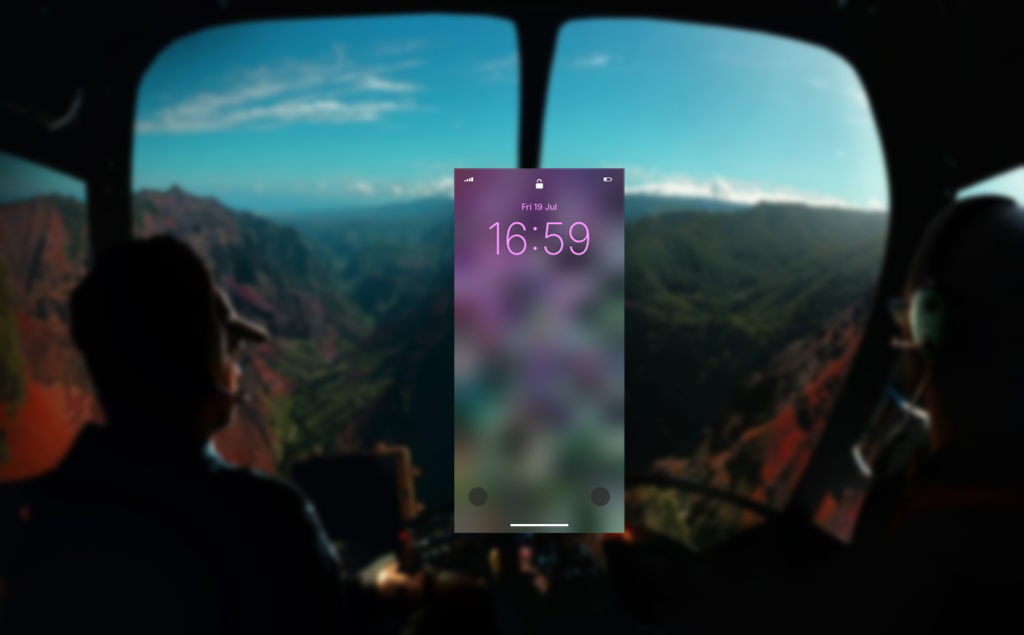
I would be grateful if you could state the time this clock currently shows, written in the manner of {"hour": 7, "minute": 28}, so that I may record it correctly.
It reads {"hour": 16, "minute": 59}
